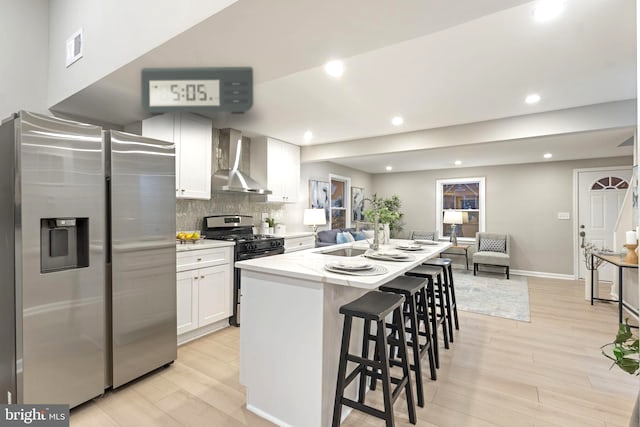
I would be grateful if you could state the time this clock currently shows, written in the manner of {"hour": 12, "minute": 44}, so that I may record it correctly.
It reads {"hour": 5, "minute": 5}
